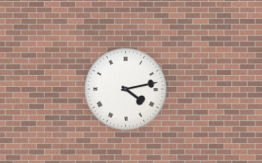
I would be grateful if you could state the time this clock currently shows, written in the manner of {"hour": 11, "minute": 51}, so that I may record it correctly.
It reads {"hour": 4, "minute": 13}
